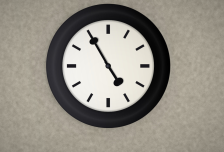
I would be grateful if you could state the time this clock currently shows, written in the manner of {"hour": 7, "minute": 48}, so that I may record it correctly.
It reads {"hour": 4, "minute": 55}
